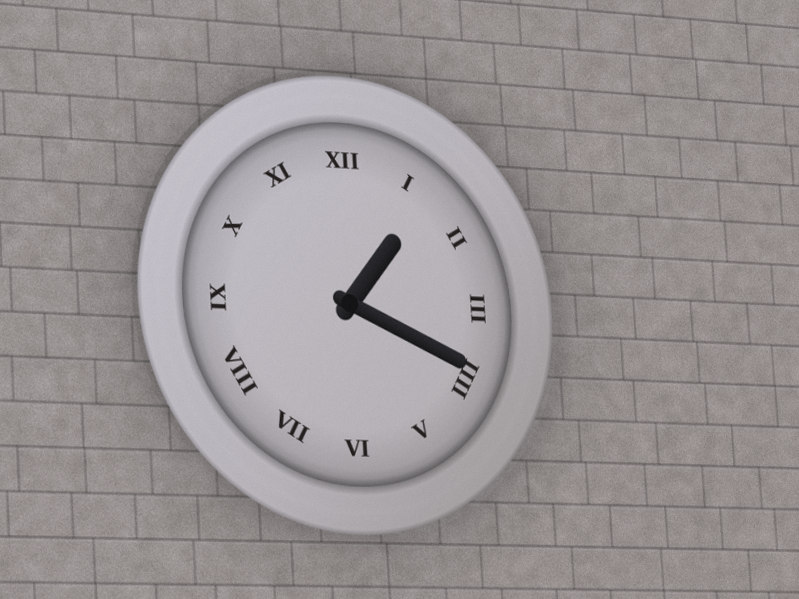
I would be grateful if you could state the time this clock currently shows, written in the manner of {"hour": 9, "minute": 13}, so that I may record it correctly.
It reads {"hour": 1, "minute": 19}
